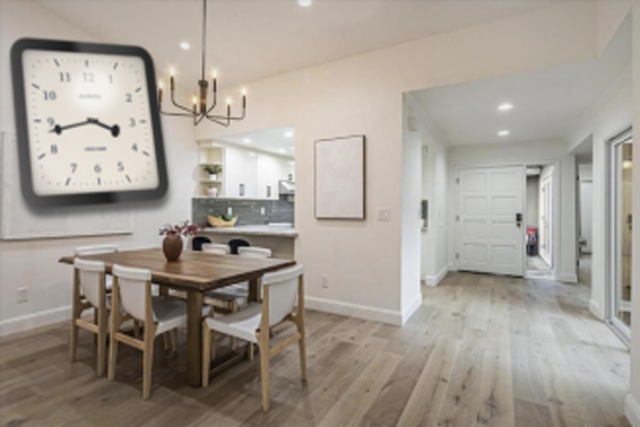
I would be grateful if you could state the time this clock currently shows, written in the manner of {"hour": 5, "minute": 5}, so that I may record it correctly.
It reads {"hour": 3, "minute": 43}
